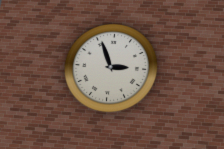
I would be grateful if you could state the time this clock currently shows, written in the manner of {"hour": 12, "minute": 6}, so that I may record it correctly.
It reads {"hour": 2, "minute": 56}
